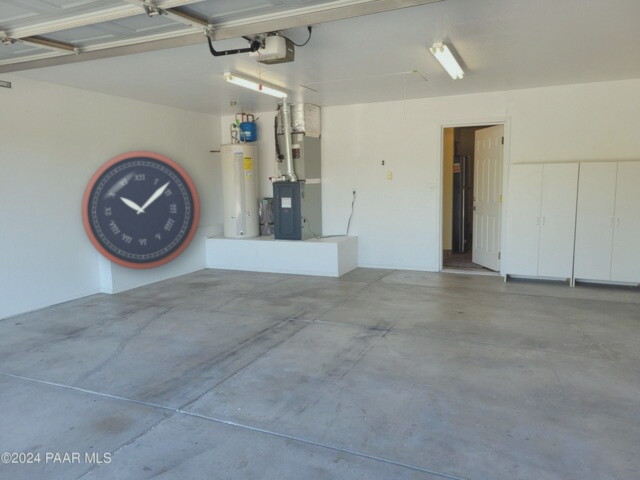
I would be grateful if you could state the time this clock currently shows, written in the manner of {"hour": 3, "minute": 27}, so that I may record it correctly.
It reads {"hour": 10, "minute": 8}
